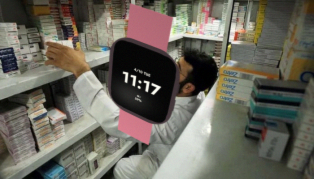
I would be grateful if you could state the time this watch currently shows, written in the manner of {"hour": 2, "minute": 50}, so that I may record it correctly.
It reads {"hour": 11, "minute": 17}
